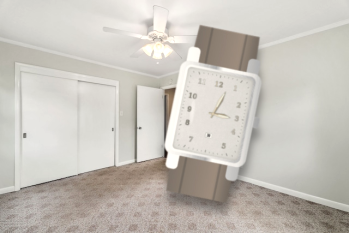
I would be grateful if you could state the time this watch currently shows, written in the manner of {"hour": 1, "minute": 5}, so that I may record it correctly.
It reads {"hour": 3, "minute": 3}
